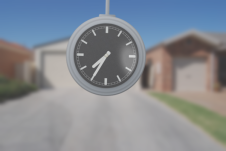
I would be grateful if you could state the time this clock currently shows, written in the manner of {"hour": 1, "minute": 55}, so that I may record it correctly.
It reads {"hour": 7, "minute": 35}
